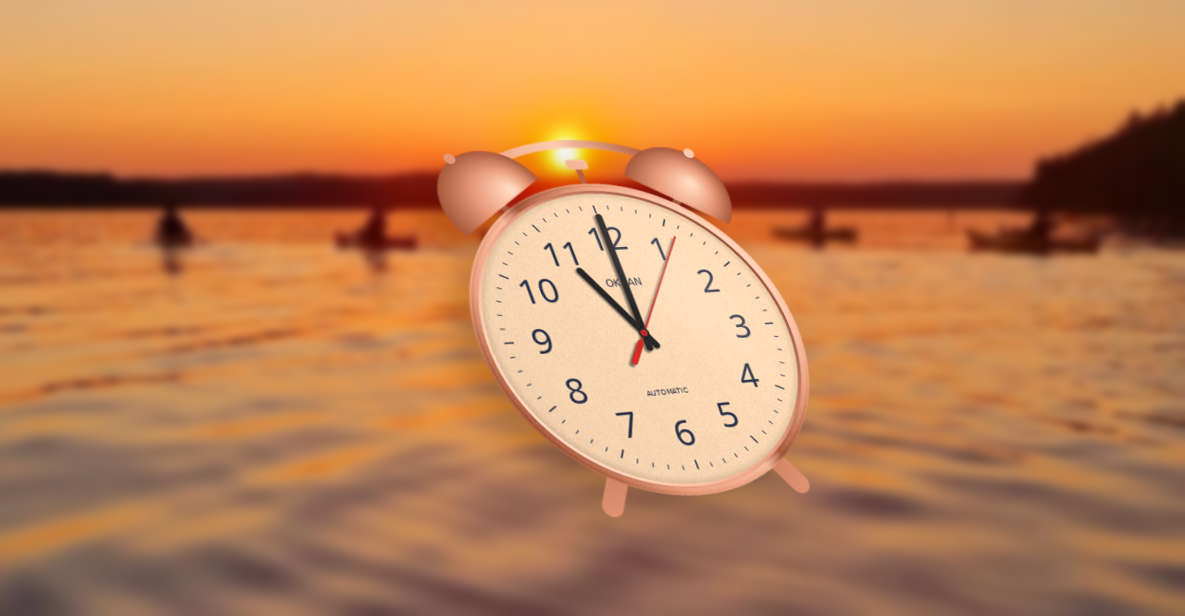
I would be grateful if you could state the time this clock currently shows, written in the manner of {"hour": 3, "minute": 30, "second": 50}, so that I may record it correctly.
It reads {"hour": 11, "minute": 0, "second": 6}
